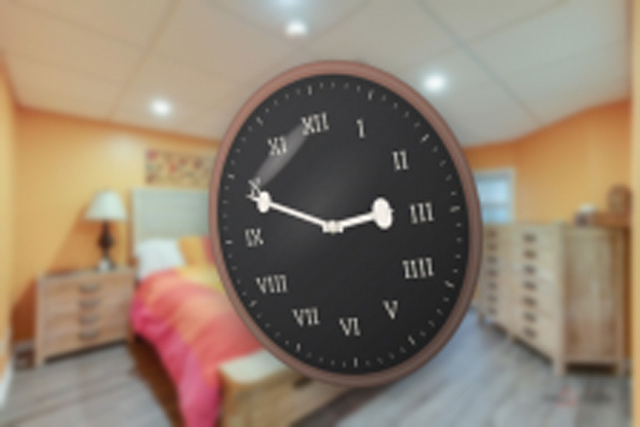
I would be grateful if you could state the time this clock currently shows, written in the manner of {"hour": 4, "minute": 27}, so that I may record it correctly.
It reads {"hour": 2, "minute": 49}
